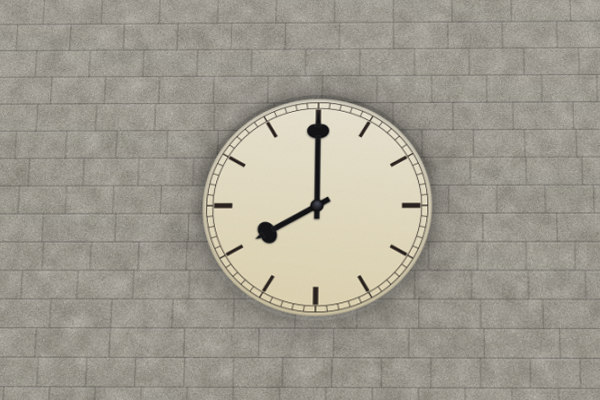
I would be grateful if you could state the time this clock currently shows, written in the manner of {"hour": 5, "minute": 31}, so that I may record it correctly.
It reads {"hour": 8, "minute": 0}
